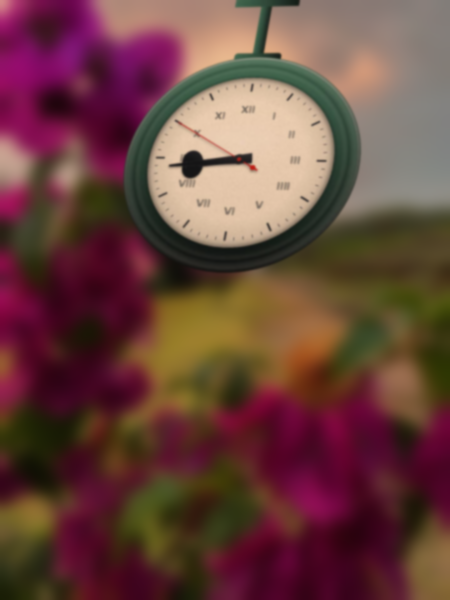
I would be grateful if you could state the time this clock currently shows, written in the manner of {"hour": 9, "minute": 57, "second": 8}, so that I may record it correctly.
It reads {"hour": 8, "minute": 43, "second": 50}
